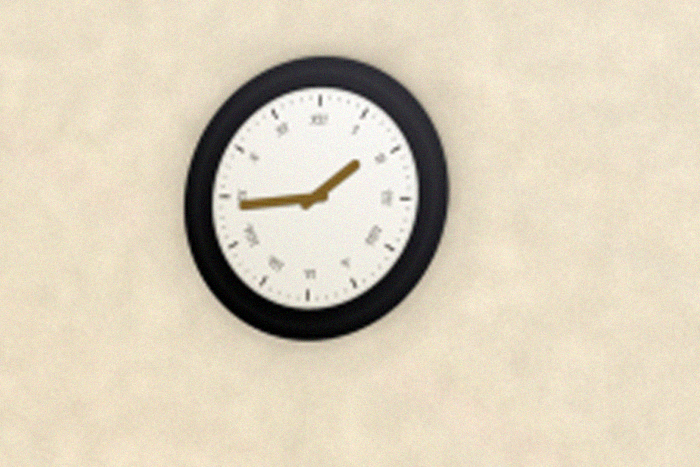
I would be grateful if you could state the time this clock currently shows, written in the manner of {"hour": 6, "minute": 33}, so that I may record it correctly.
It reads {"hour": 1, "minute": 44}
